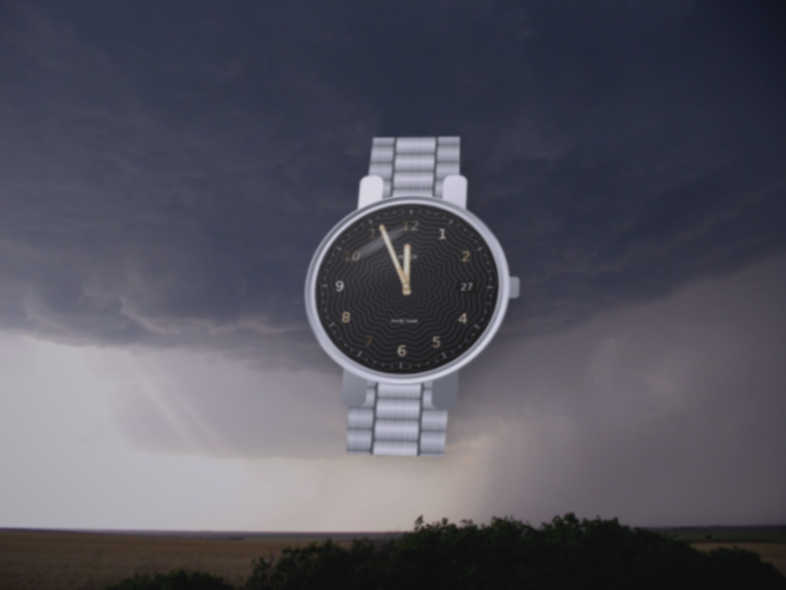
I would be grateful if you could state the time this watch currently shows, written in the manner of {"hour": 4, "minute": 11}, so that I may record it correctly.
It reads {"hour": 11, "minute": 56}
